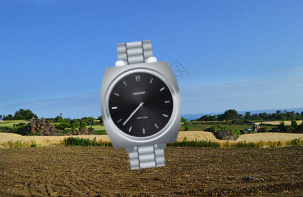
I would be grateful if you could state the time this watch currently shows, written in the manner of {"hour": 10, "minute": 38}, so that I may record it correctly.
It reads {"hour": 7, "minute": 38}
